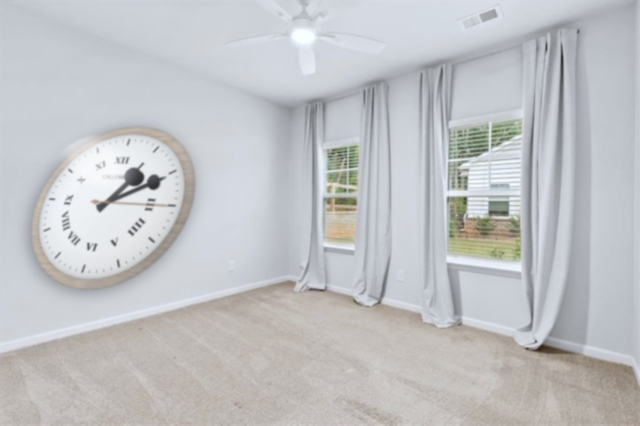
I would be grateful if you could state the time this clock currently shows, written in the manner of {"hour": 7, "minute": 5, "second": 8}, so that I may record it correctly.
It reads {"hour": 1, "minute": 10, "second": 15}
